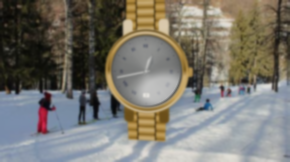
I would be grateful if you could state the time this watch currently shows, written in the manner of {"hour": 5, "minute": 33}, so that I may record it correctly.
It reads {"hour": 12, "minute": 43}
